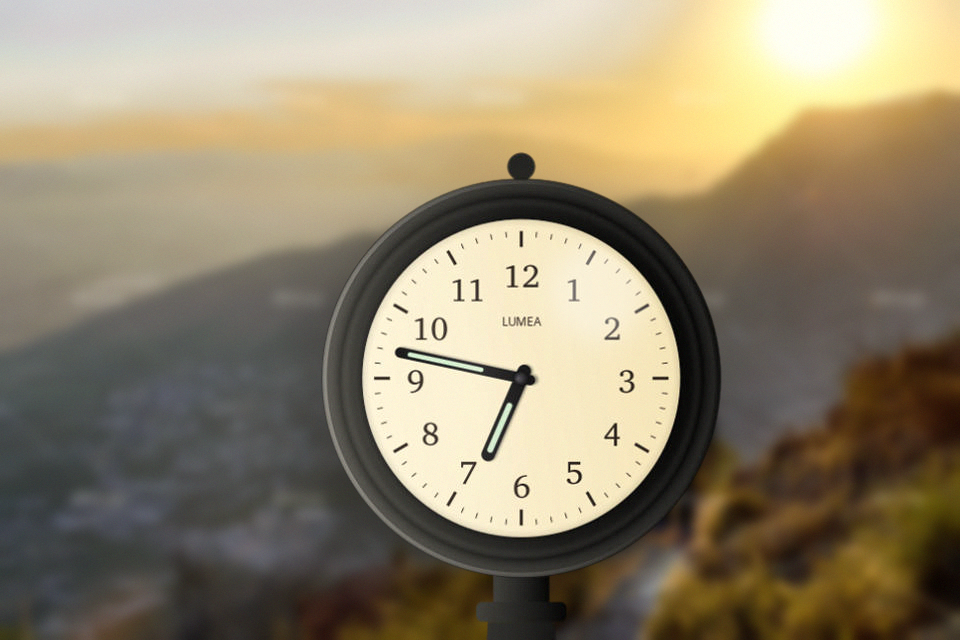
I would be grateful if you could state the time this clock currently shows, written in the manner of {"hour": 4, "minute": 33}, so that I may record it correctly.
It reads {"hour": 6, "minute": 47}
